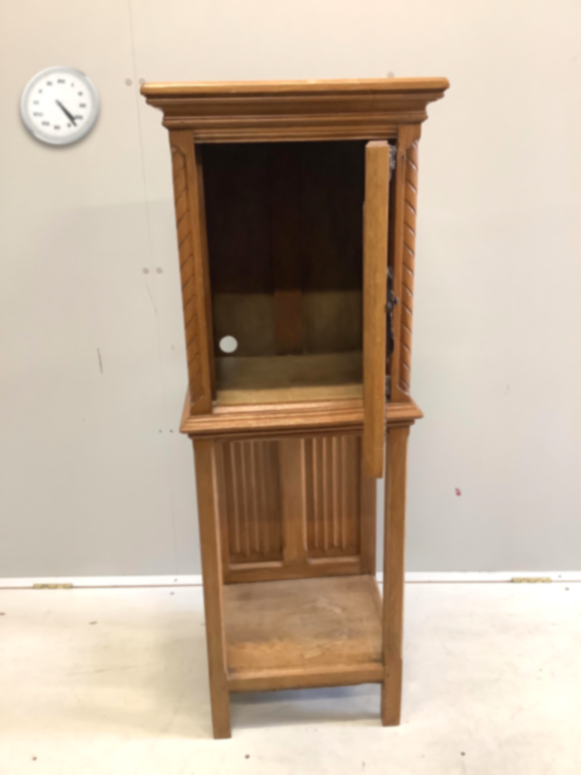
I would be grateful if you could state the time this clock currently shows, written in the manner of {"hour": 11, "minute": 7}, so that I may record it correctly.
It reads {"hour": 4, "minute": 23}
